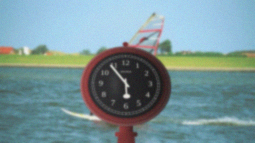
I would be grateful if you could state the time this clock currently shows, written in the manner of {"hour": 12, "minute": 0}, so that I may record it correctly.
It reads {"hour": 5, "minute": 54}
